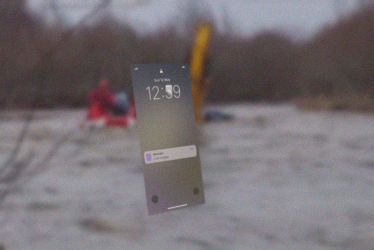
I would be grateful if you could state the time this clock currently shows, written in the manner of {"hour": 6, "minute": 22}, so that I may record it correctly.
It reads {"hour": 12, "minute": 59}
